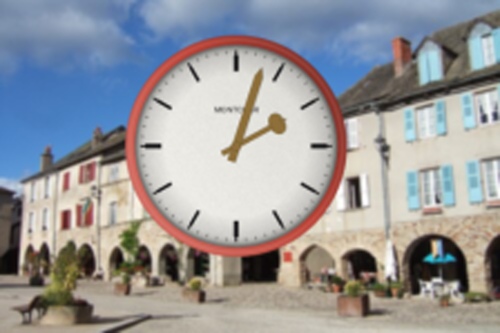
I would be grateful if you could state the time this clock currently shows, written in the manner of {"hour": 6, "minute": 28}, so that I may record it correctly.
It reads {"hour": 2, "minute": 3}
